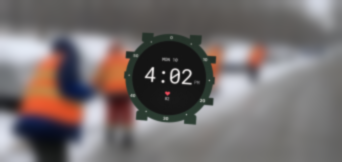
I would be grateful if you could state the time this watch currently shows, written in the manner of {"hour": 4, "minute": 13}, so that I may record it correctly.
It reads {"hour": 4, "minute": 2}
